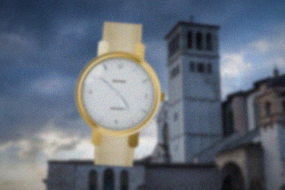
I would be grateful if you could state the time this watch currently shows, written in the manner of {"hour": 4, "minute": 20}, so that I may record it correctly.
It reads {"hour": 4, "minute": 51}
